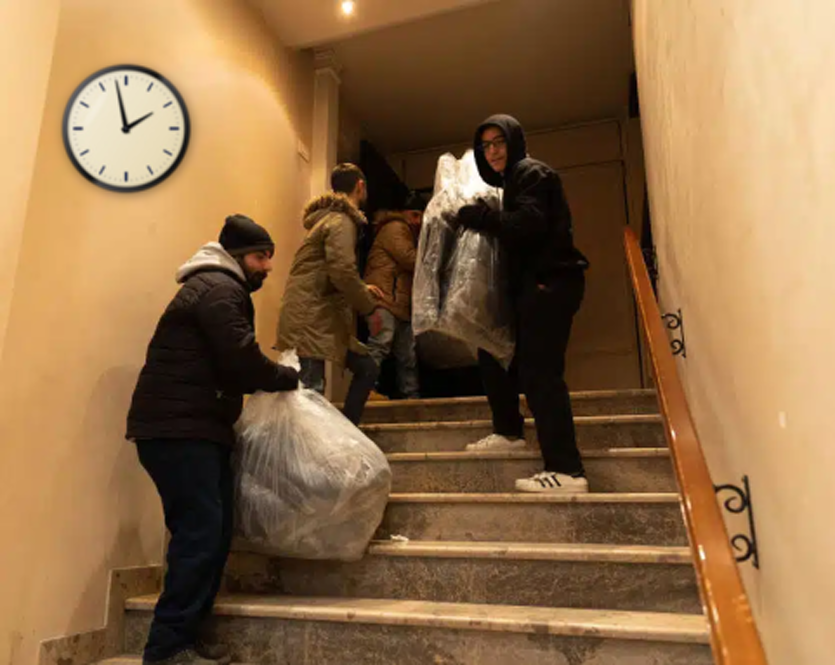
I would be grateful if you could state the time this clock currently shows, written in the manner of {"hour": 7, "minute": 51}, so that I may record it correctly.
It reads {"hour": 1, "minute": 58}
